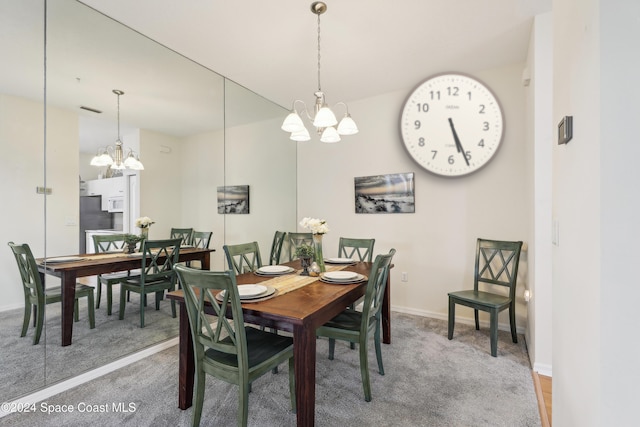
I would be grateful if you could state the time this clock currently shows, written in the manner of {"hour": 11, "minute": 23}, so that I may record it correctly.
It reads {"hour": 5, "minute": 26}
